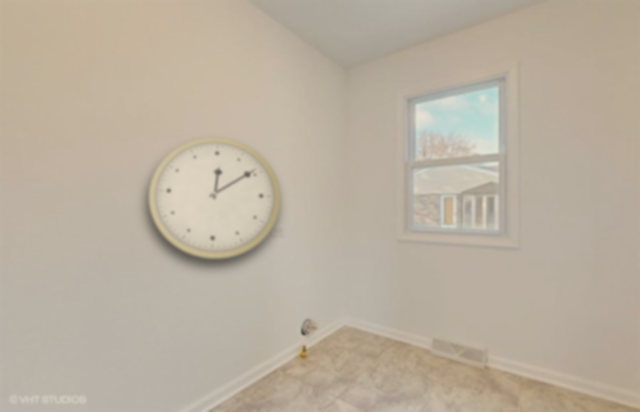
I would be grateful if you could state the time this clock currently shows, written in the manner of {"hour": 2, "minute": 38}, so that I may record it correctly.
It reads {"hour": 12, "minute": 9}
